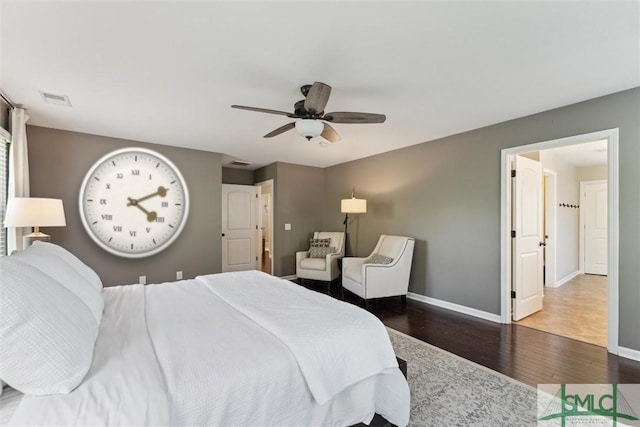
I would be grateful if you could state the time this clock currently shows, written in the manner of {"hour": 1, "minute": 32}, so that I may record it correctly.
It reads {"hour": 4, "minute": 11}
